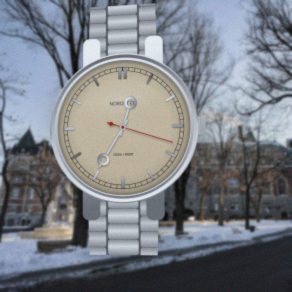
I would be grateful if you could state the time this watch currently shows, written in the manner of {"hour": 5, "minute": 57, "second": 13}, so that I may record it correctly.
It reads {"hour": 12, "minute": 35, "second": 18}
